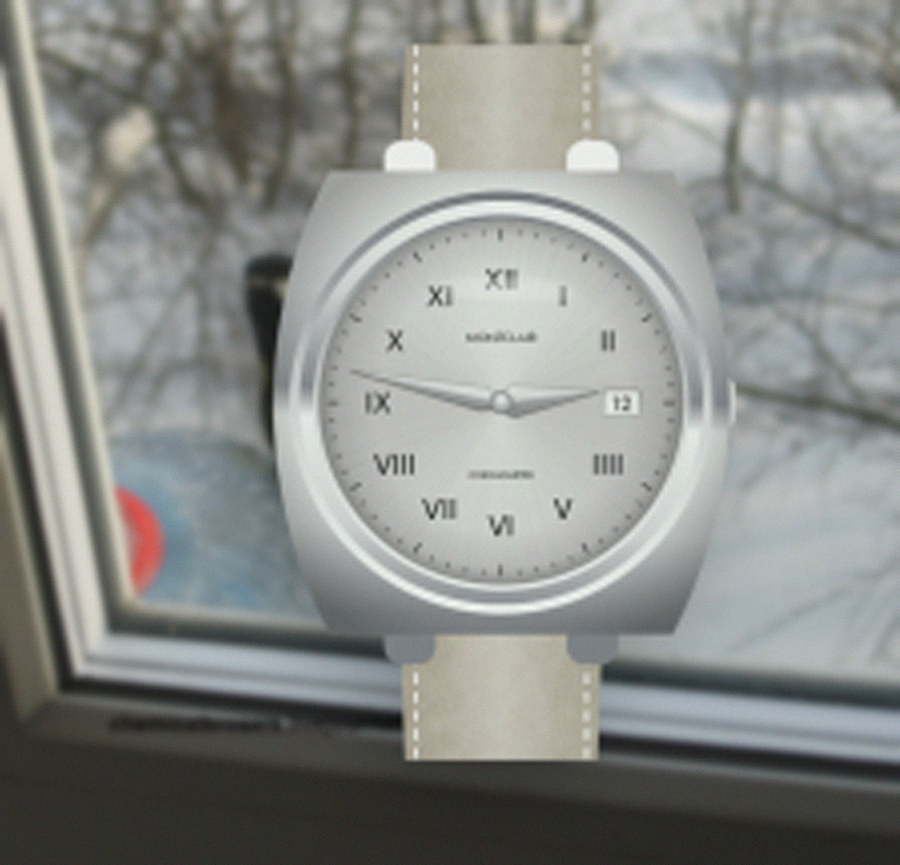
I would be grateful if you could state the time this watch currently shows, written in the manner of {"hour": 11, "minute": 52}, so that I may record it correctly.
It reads {"hour": 2, "minute": 47}
